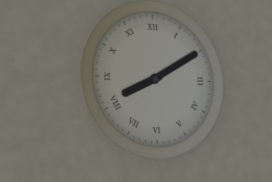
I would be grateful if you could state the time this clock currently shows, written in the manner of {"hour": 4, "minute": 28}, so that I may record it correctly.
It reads {"hour": 8, "minute": 10}
